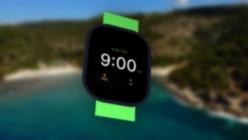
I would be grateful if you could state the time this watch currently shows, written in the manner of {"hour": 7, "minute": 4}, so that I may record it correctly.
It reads {"hour": 9, "minute": 0}
